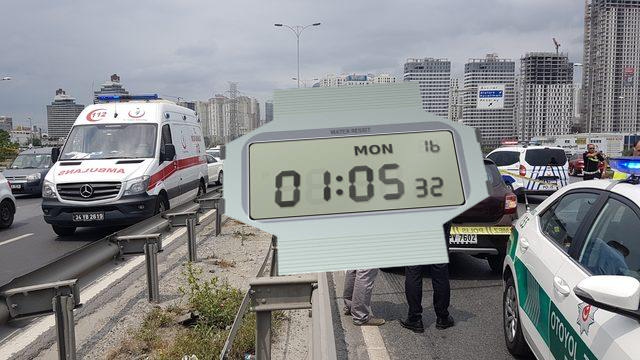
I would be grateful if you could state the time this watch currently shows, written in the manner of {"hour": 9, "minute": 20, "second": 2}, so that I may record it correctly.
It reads {"hour": 1, "minute": 5, "second": 32}
